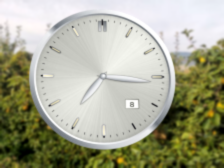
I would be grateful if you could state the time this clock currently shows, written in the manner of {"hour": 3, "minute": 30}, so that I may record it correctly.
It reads {"hour": 7, "minute": 16}
